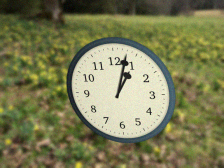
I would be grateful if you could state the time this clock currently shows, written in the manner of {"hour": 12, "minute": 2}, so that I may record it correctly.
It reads {"hour": 1, "minute": 3}
